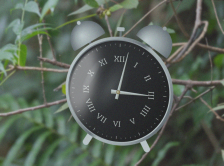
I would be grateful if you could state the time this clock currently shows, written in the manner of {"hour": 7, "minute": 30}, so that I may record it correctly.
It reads {"hour": 3, "minute": 2}
